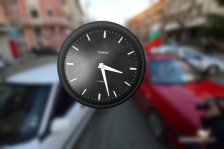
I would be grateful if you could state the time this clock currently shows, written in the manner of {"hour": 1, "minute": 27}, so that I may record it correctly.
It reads {"hour": 3, "minute": 27}
